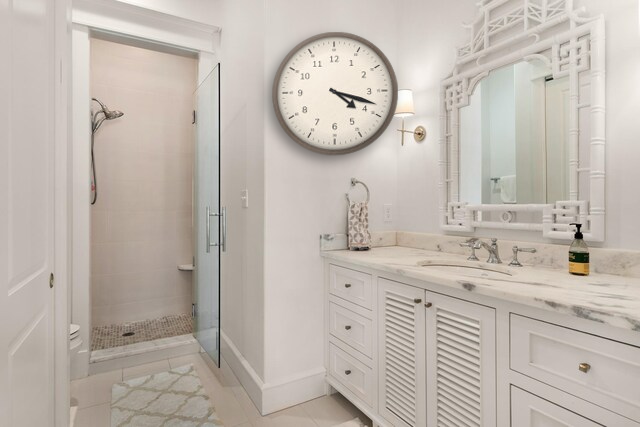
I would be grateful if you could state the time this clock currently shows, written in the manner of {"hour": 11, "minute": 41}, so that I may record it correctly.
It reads {"hour": 4, "minute": 18}
